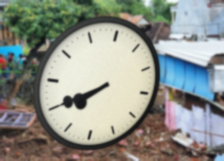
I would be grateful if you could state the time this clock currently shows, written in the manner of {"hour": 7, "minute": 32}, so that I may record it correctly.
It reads {"hour": 7, "minute": 40}
